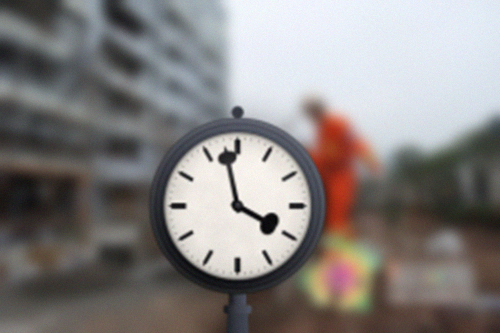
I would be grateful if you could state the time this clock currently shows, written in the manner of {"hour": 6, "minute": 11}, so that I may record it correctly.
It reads {"hour": 3, "minute": 58}
